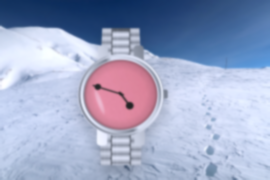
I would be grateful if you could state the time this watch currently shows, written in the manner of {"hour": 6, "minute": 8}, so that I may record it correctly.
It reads {"hour": 4, "minute": 48}
